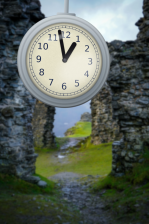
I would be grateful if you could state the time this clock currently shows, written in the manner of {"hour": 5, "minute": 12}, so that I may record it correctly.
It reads {"hour": 12, "minute": 58}
